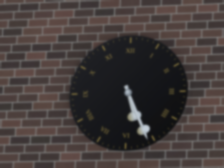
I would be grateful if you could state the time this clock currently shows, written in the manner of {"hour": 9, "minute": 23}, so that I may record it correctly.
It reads {"hour": 5, "minute": 26}
